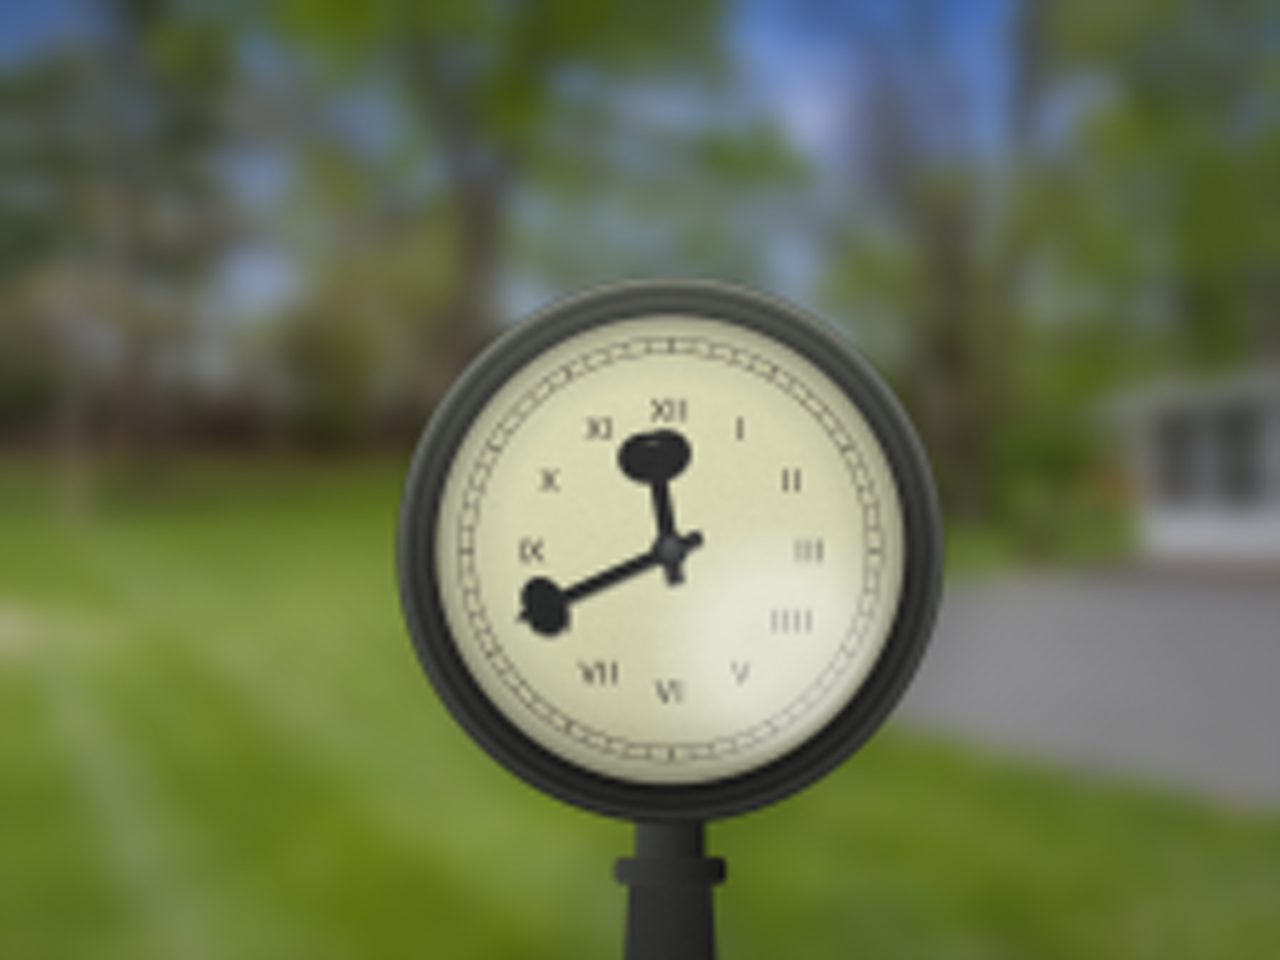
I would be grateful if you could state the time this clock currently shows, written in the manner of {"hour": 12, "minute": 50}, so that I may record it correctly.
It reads {"hour": 11, "minute": 41}
